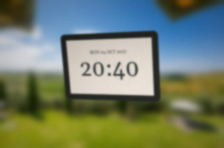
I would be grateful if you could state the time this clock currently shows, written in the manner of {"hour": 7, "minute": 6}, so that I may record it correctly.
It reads {"hour": 20, "minute": 40}
